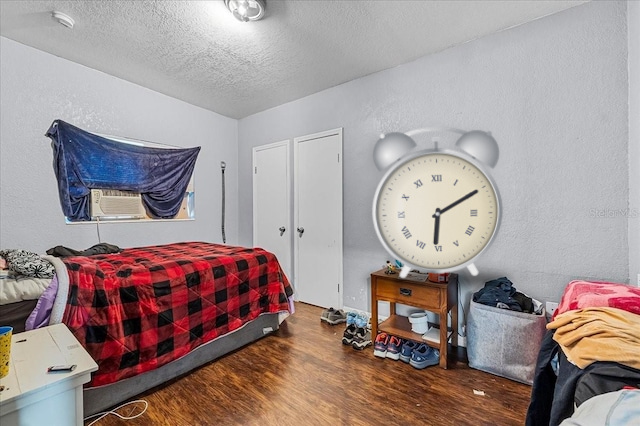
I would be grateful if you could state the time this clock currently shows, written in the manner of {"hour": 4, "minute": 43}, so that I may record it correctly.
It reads {"hour": 6, "minute": 10}
